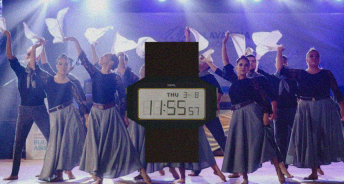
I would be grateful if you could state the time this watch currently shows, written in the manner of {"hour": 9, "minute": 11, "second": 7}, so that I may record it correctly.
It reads {"hour": 11, "minute": 55, "second": 57}
